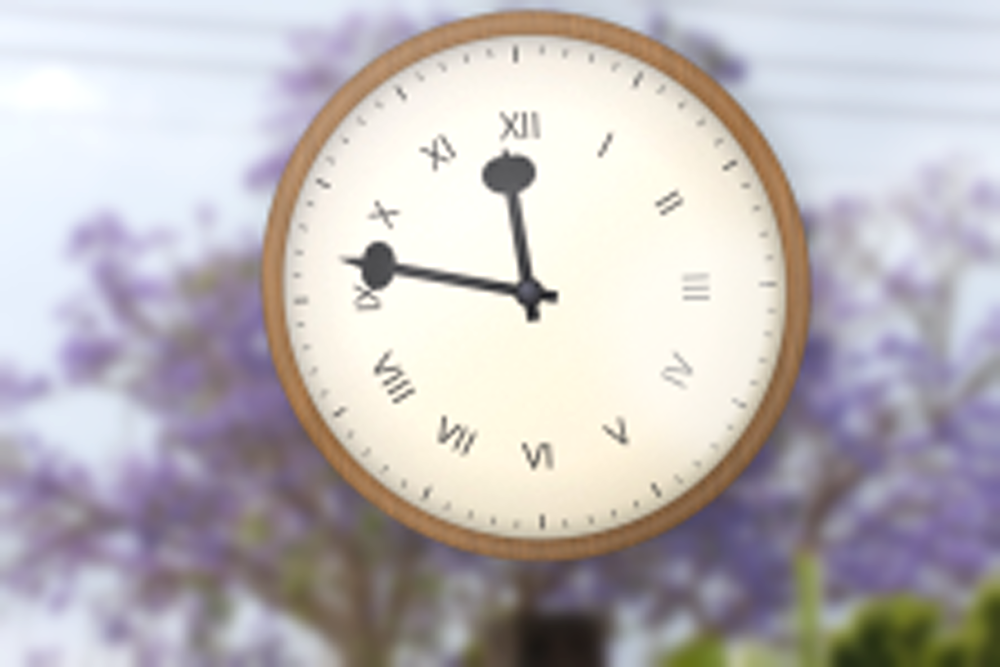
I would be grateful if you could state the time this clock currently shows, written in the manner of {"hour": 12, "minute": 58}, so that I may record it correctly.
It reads {"hour": 11, "minute": 47}
